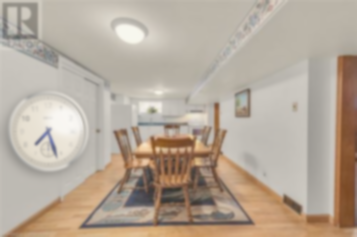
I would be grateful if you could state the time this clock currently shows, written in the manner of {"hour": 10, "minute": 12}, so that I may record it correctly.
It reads {"hour": 7, "minute": 27}
